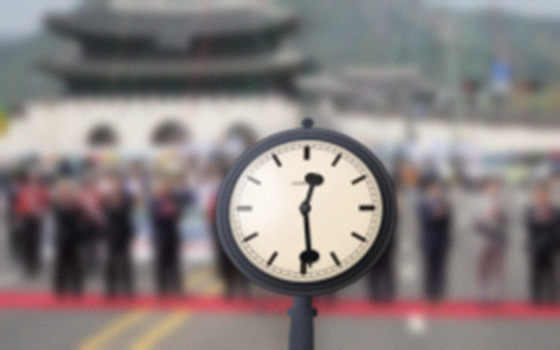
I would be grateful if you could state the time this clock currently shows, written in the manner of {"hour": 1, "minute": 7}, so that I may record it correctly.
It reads {"hour": 12, "minute": 29}
